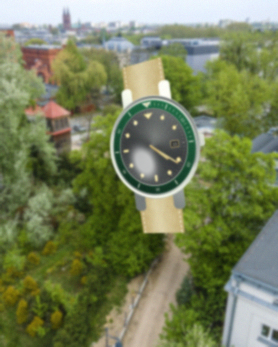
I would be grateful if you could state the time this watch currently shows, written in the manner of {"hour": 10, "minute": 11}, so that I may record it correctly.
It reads {"hour": 4, "minute": 21}
